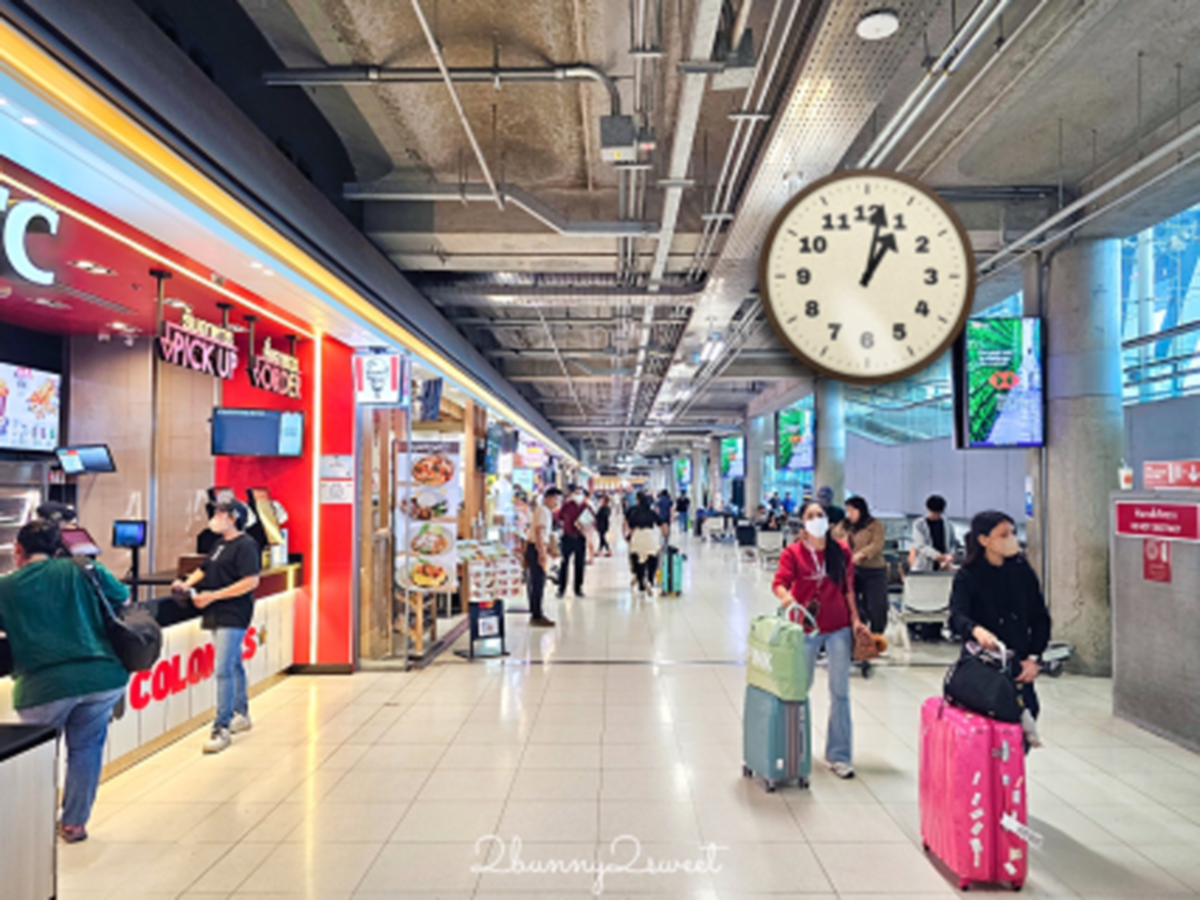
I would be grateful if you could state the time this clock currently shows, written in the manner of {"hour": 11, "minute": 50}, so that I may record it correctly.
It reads {"hour": 1, "minute": 2}
